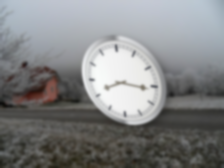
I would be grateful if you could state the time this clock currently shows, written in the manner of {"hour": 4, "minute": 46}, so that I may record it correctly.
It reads {"hour": 8, "minute": 16}
